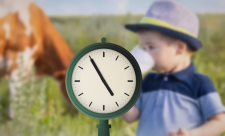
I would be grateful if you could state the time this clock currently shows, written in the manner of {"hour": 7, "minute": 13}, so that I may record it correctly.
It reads {"hour": 4, "minute": 55}
